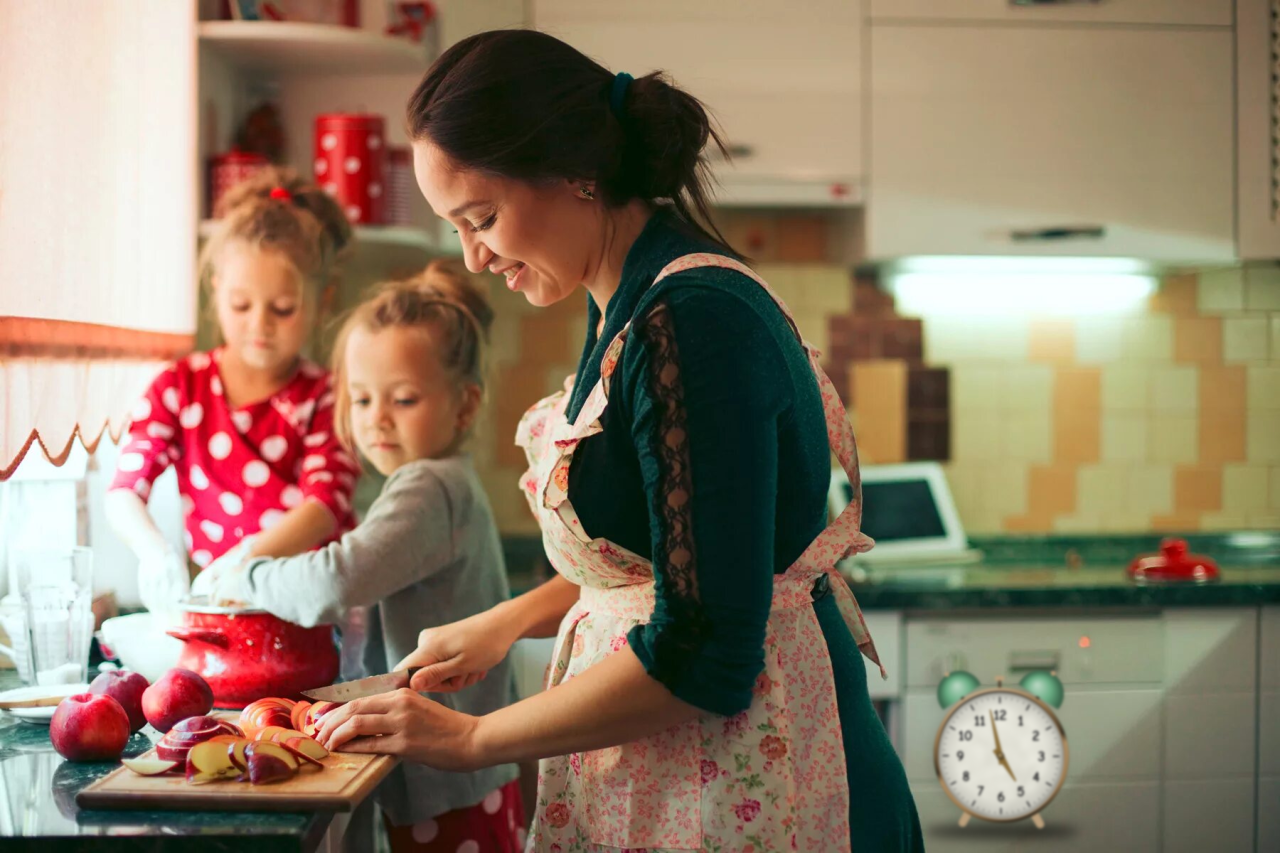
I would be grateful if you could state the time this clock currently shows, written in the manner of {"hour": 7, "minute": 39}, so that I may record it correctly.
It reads {"hour": 4, "minute": 58}
